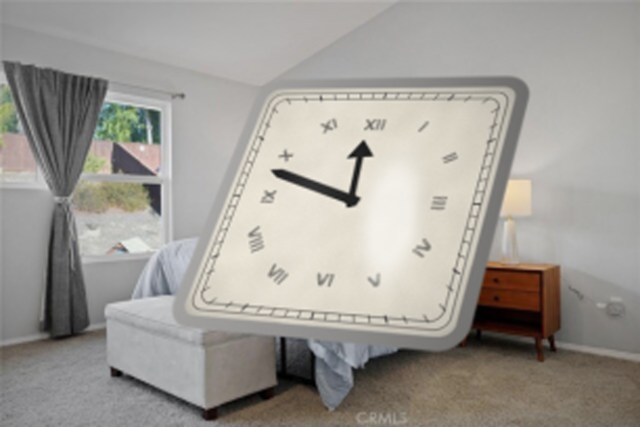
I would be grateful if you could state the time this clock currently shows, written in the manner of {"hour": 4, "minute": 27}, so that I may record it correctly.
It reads {"hour": 11, "minute": 48}
